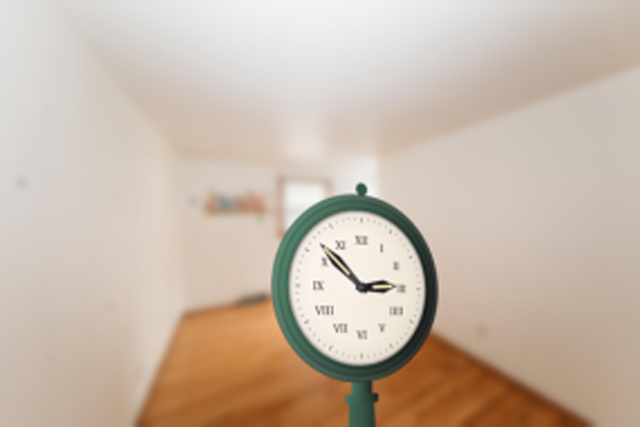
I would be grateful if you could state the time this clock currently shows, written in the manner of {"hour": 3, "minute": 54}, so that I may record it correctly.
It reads {"hour": 2, "minute": 52}
